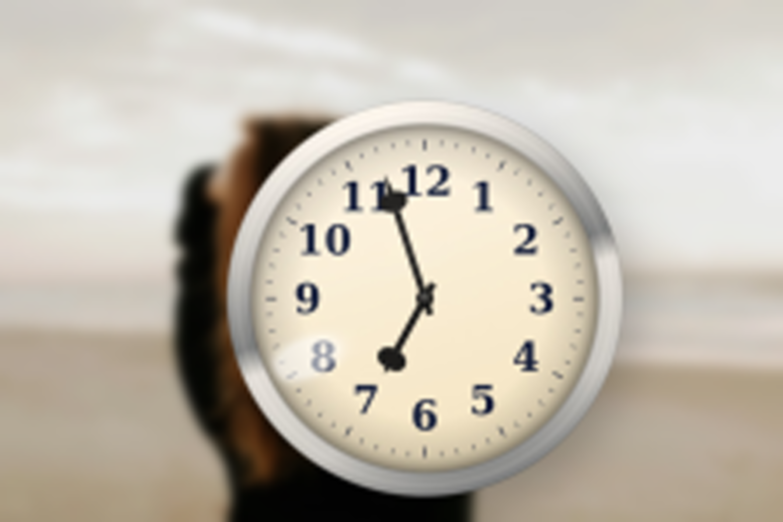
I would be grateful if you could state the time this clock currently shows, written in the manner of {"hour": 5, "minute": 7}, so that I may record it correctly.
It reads {"hour": 6, "minute": 57}
